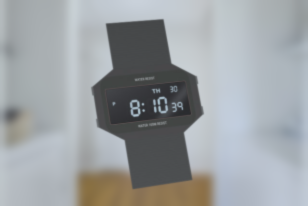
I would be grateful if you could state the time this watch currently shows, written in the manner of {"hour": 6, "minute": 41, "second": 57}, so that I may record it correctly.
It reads {"hour": 8, "minute": 10, "second": 39}
